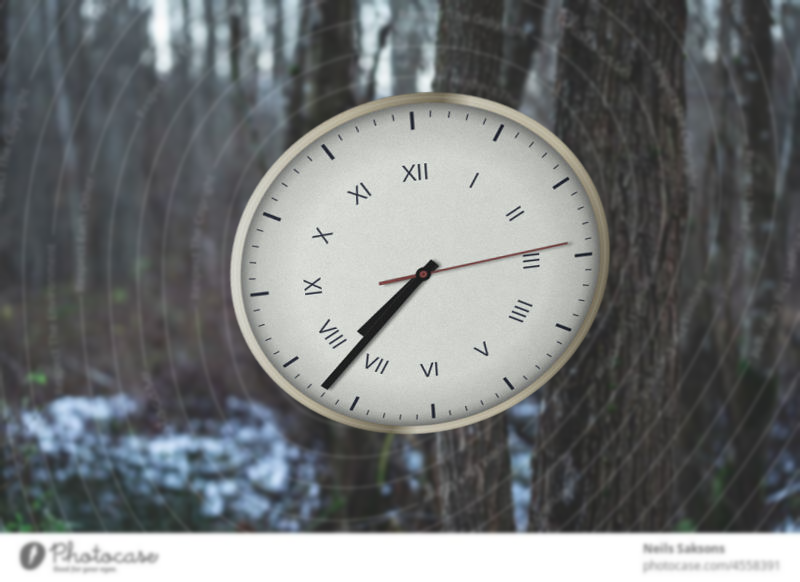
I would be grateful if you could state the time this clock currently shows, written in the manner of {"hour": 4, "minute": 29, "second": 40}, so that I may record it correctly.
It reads {"hour": 7, "minute": 37, "second": 14}
